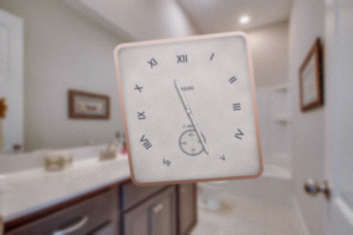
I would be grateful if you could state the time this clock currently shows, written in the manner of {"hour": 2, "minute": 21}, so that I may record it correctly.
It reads {"hour": 11, "minute": 27}
